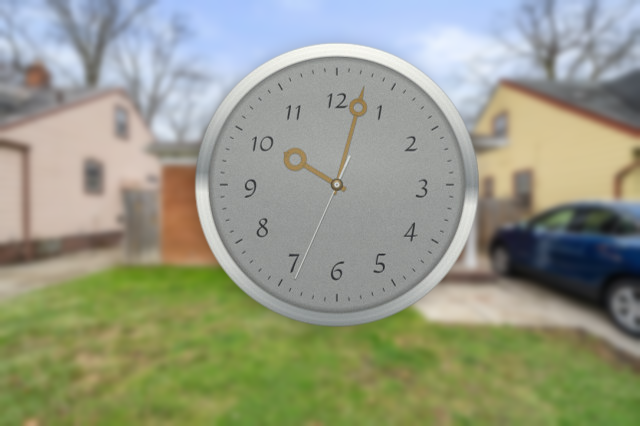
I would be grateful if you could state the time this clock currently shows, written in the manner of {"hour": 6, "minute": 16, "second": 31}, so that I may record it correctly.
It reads {"hour": 10, "minute": 2, "second": 34}
